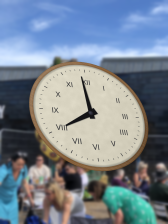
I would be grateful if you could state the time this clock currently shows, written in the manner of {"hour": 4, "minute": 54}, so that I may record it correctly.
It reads {"hour": 7, "minute": 59}
